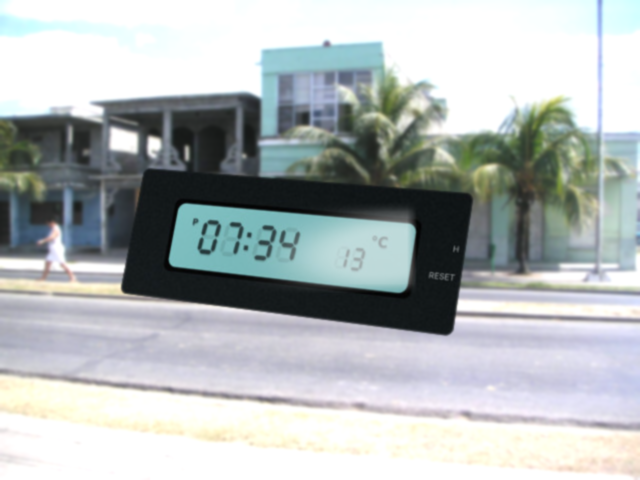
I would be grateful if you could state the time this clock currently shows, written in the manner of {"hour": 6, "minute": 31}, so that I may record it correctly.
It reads {"hour": 7, "minute": 34}
